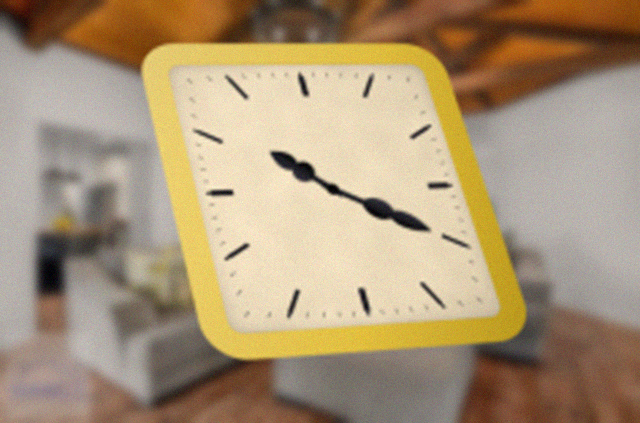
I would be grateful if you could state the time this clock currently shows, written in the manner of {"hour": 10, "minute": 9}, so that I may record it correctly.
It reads {"hour": 10, "minute": 20}
